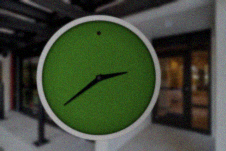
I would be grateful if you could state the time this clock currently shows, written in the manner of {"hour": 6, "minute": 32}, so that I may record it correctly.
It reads {"hour": 2, "minute": 39}
